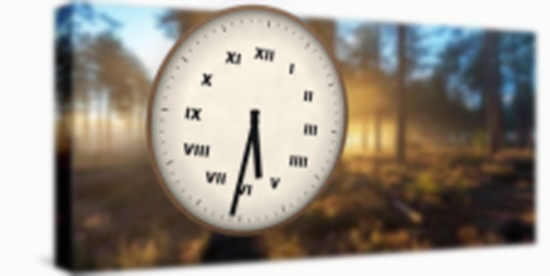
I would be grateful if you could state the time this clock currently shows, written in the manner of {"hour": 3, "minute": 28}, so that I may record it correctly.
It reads {"hour": 5, "minute": 31}
